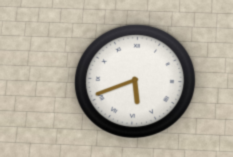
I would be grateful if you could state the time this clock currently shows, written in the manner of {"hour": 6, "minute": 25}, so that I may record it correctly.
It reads {"hour": 5, "minute": 41}
